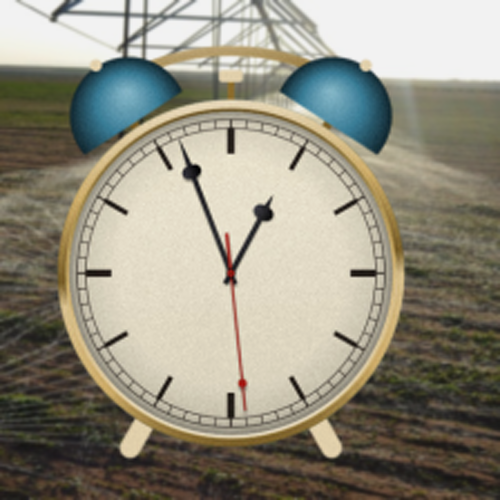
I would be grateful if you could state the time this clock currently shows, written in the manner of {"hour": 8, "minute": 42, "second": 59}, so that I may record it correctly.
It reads {"hour": 12, "minute": 56, "second": 29}
